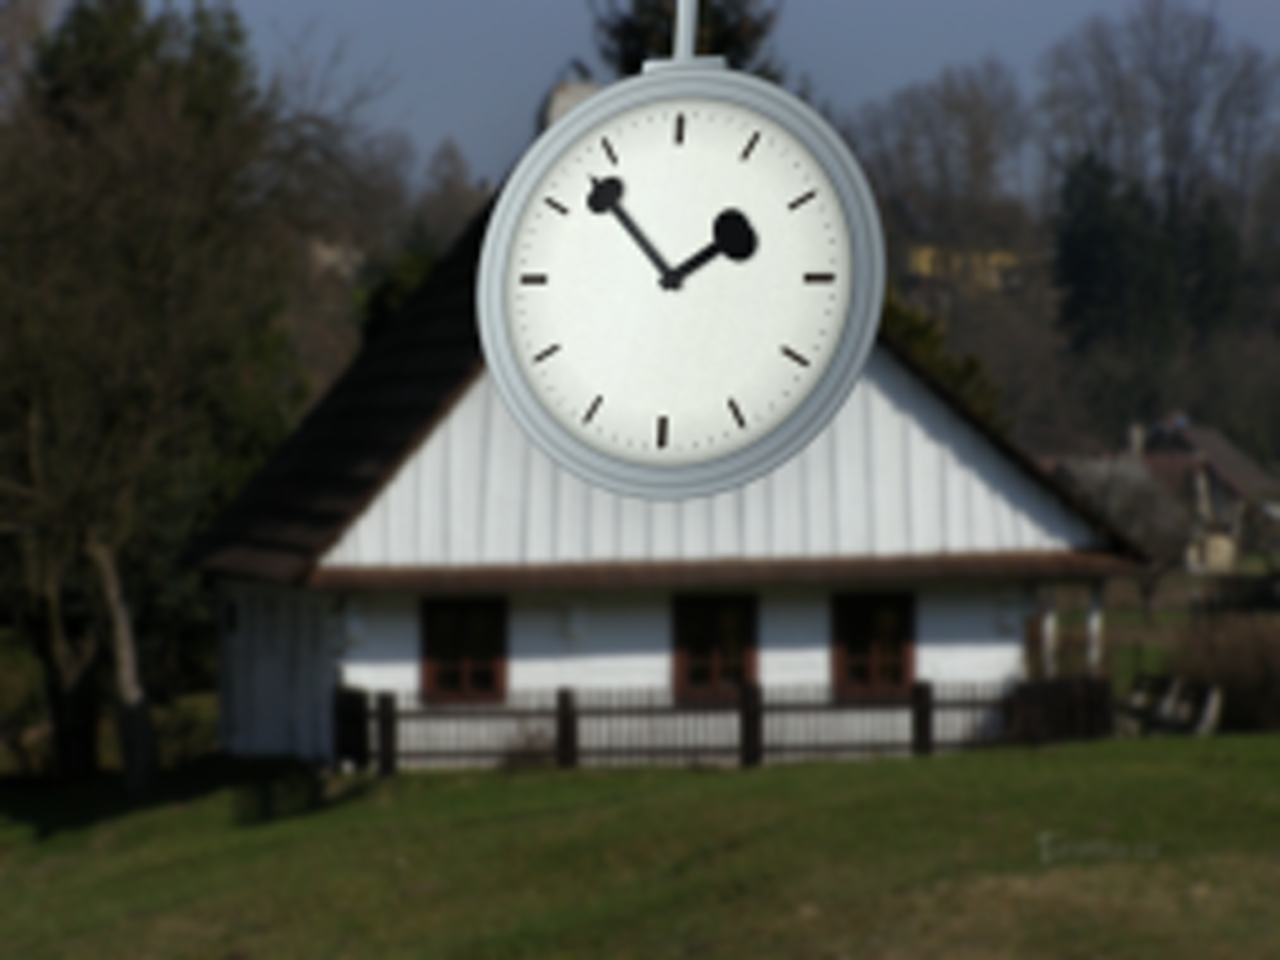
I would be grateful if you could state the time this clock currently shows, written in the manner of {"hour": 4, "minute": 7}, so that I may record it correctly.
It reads {"hour": 1, "minute": 53}
